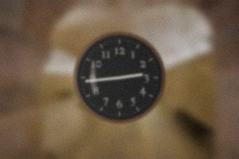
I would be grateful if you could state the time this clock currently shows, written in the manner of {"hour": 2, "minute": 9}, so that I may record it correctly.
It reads {"hour": 2, "minute": 44}
